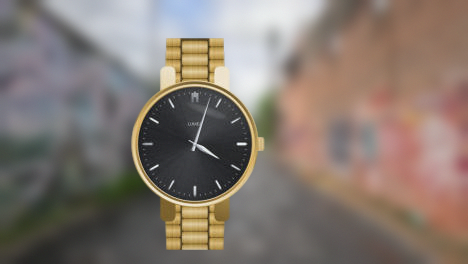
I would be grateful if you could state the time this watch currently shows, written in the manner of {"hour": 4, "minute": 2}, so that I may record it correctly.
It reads {"hour": 4, "minute": 3}
